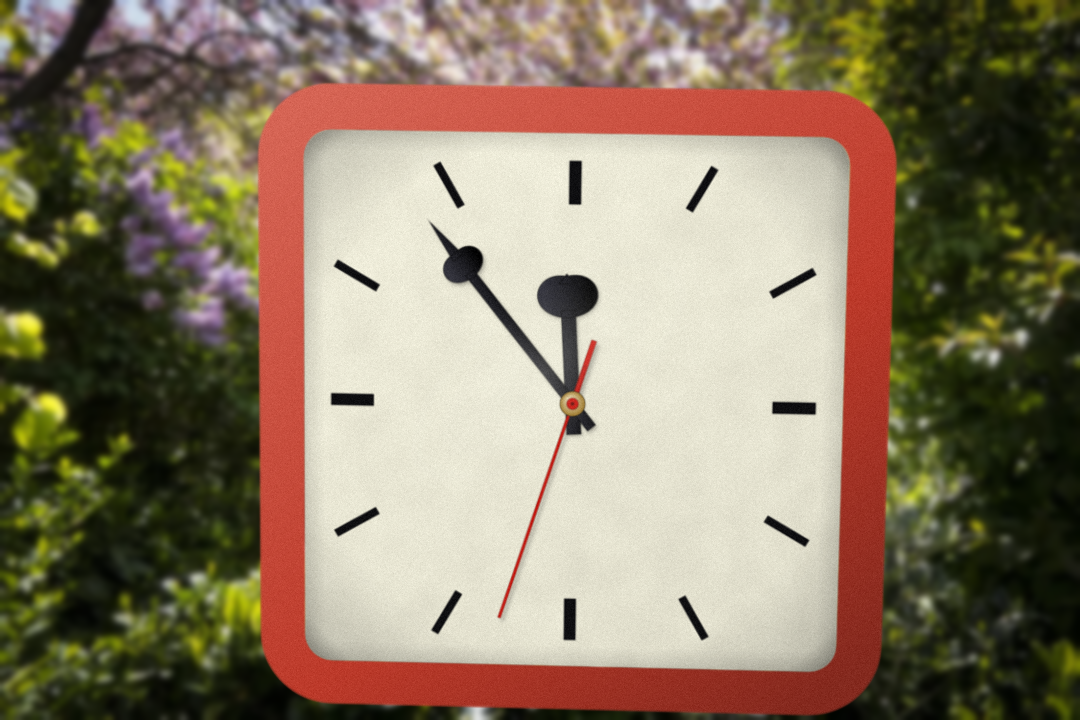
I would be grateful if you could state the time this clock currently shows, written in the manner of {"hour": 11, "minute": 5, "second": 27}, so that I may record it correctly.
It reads {"hour": 11, "minute": 53, "second": 33}
